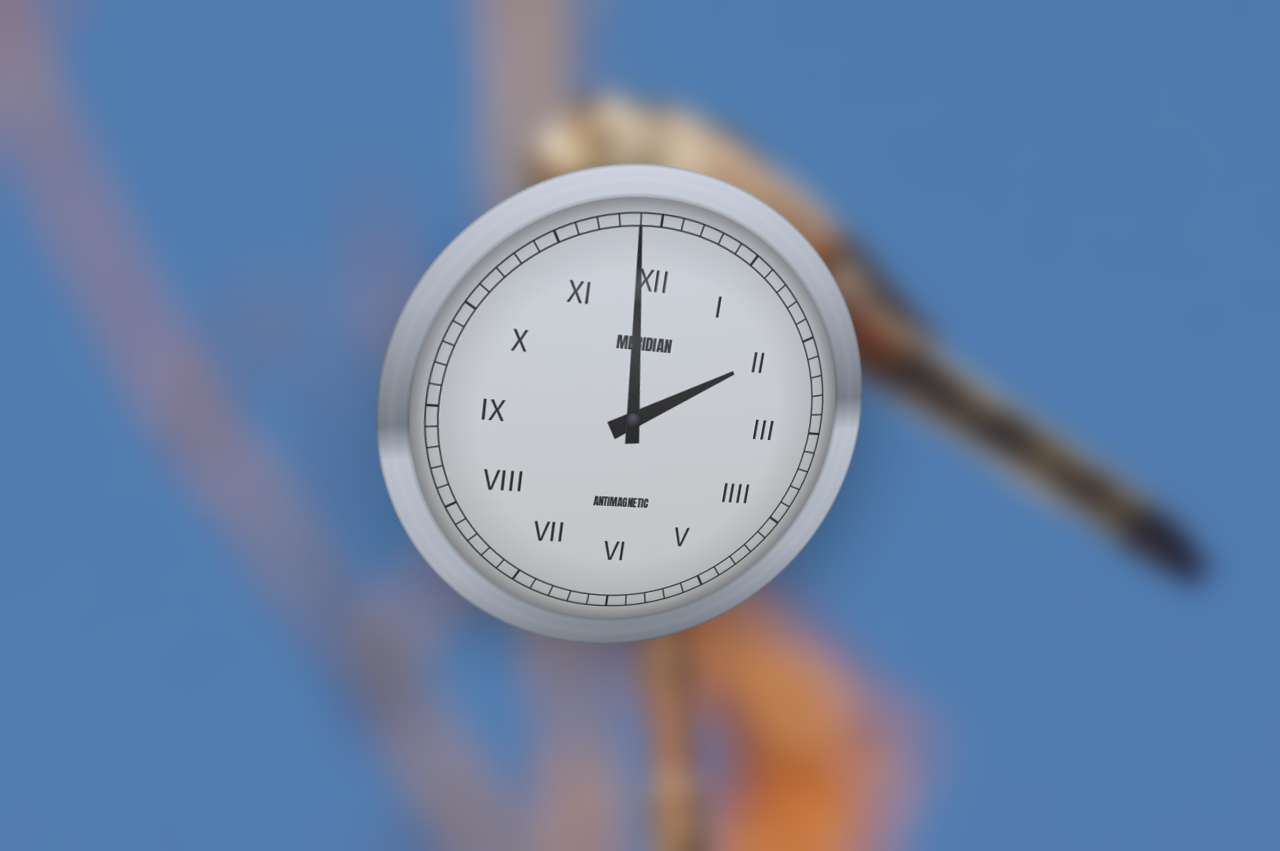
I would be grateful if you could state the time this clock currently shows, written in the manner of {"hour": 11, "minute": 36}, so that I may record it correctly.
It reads {"hour": 1, "minute": 59}
